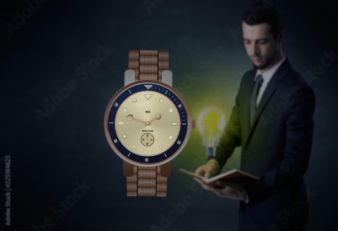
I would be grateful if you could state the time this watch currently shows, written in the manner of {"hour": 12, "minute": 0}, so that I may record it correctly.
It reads {"hour": 1, "minute": 48}
